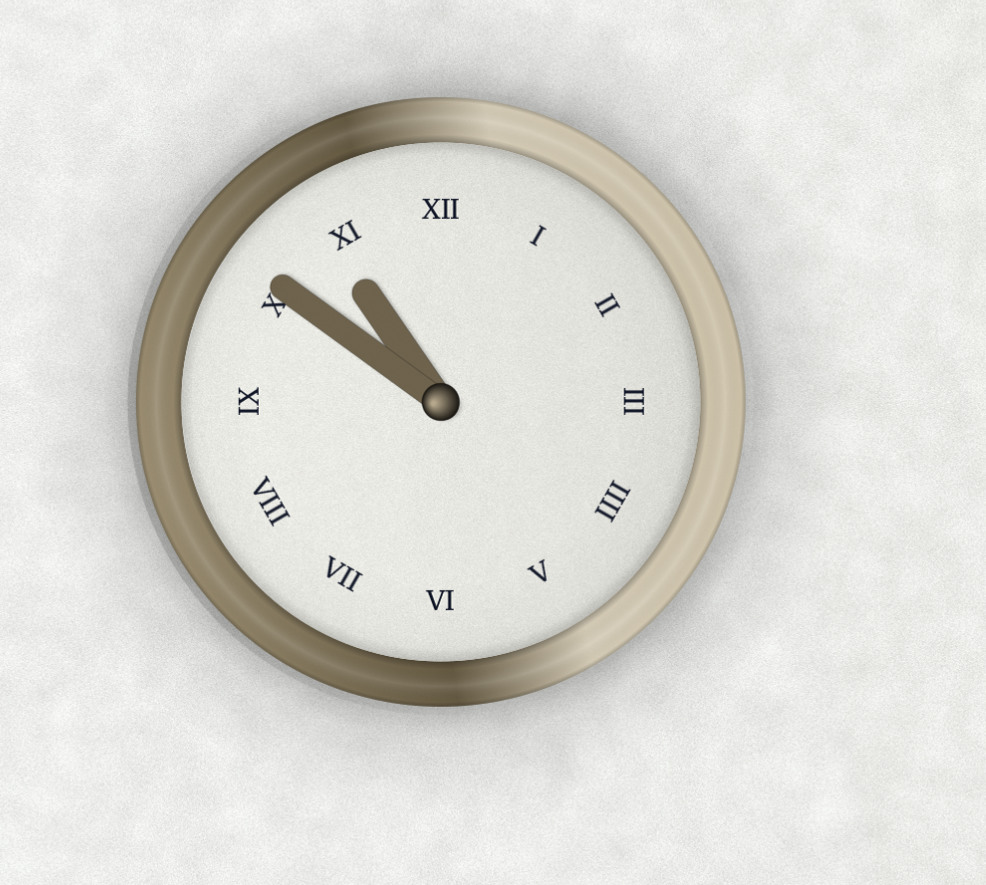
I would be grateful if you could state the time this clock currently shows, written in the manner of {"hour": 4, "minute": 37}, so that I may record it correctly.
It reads {"hour": 10, "minute": 51}
